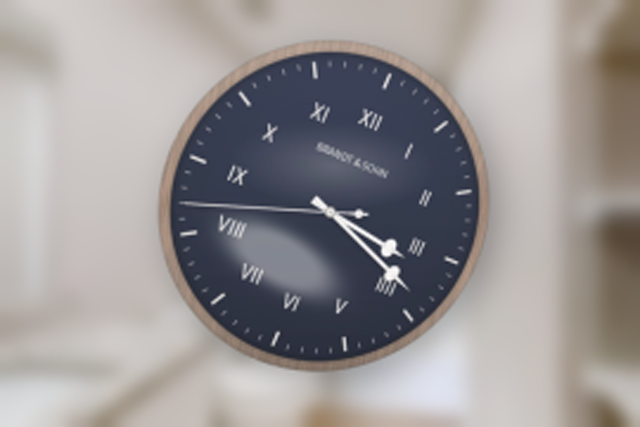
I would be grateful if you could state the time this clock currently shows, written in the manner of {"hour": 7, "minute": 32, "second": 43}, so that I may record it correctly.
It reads {"hour": 3, "minute": 18, "second": 42}
